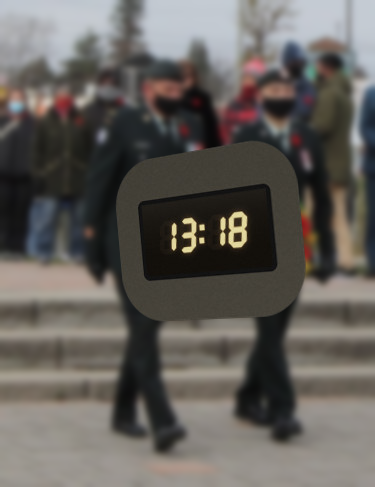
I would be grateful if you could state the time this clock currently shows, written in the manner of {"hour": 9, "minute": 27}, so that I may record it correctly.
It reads {"hour": 13, "minute": 18}
